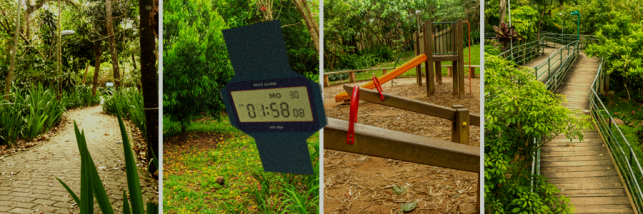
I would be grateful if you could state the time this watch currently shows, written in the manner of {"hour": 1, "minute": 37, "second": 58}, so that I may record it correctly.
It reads {"hour": 1, "minute": 58, "second": 8}
